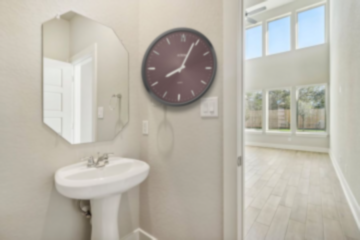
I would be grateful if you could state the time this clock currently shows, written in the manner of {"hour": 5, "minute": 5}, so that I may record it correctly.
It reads {"hour": 8, "minute": 4}
